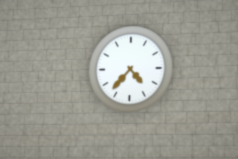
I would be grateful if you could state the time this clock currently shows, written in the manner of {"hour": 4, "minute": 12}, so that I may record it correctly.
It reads {"hour": 4, "minute": 37}
